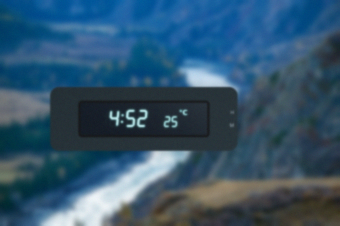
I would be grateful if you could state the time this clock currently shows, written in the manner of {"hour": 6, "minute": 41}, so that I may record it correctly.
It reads {"hour": 4, "minute": 52}
